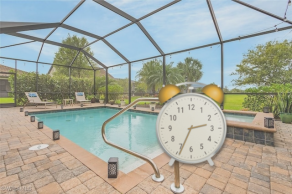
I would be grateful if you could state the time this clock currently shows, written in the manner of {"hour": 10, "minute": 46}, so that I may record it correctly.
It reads {"hour": 2, "minute": 34}
